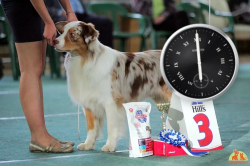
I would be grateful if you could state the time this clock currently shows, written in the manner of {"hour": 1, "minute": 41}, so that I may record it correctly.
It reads {"hour": 6, "minute": 0}
